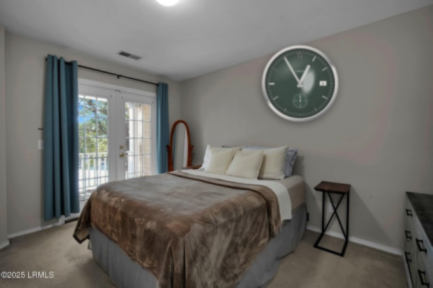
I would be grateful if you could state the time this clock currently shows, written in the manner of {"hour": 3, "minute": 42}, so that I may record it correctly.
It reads {"hour": 12, "minute": 55}
